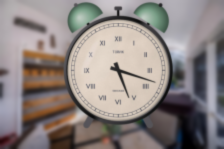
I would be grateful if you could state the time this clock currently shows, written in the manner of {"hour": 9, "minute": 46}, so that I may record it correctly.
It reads {"hour": 5, "minute": 18}
